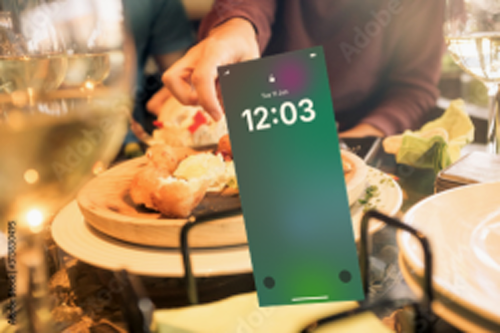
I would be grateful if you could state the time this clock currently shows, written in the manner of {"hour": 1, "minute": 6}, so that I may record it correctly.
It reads {"hour": 12, "minute": 3}
